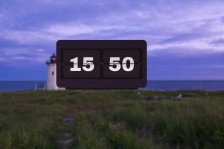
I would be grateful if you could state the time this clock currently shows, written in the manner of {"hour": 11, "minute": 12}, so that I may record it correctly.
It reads {"hour": 15, "minute": 50}
